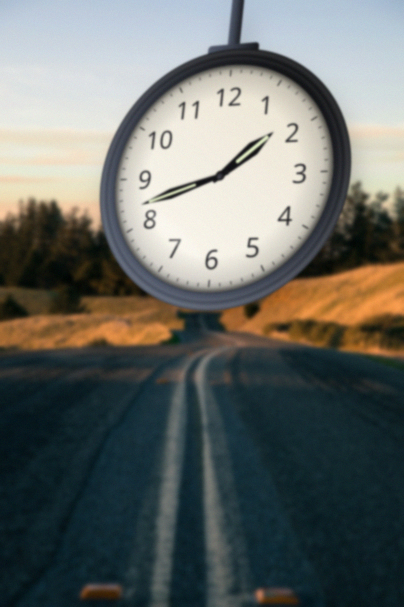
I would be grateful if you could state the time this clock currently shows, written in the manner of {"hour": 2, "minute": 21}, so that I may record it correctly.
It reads {"hour": 1, "minute": 42}
